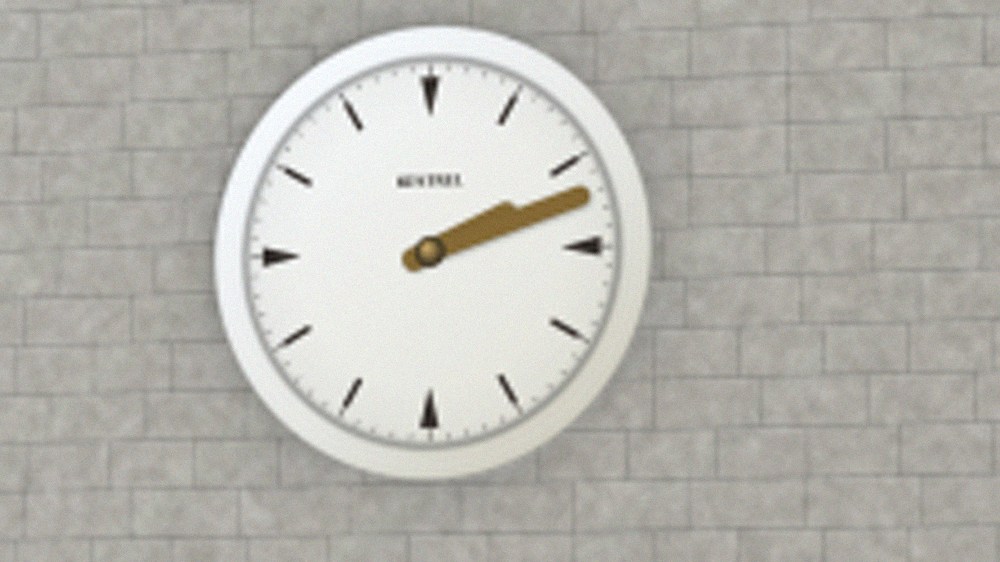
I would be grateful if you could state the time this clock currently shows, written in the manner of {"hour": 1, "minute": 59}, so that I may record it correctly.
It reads {"hour": 2, "minute": 12}
